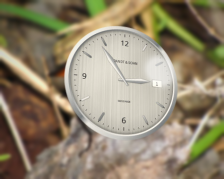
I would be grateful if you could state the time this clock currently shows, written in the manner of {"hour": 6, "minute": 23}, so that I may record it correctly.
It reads {"hour": 2, "minute": 54}
